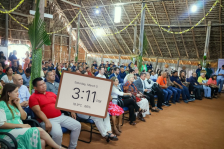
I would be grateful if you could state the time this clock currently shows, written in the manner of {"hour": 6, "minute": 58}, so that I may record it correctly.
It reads {"hour": 3, "minute": 11}
